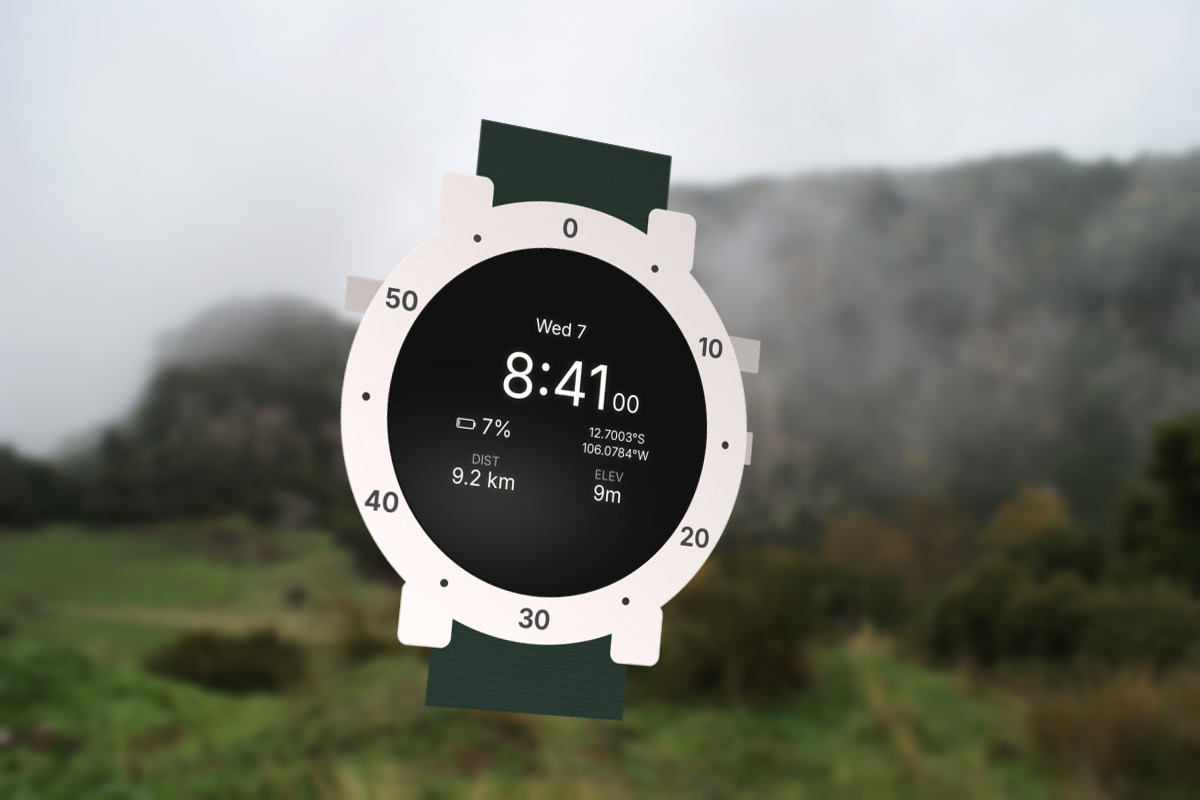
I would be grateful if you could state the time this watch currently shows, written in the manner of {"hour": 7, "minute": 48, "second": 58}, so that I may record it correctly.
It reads {"hour": 8, "minute": 41, "second": 0}
